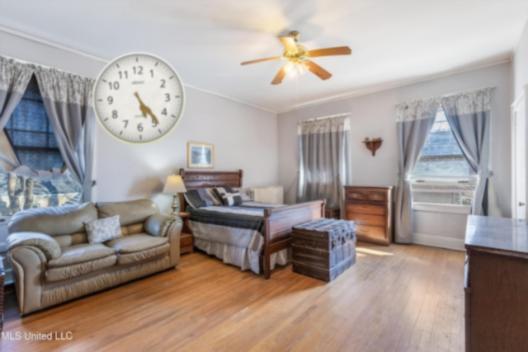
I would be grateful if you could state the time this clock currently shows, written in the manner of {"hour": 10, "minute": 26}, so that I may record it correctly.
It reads {"hour": 5, "minute": 24}
